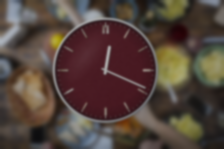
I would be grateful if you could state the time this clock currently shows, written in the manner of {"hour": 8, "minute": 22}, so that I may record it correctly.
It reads {"hour": 12, "minute": 19}
